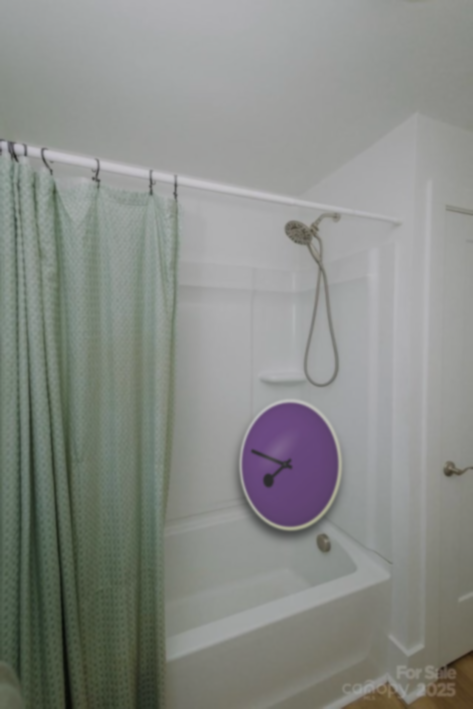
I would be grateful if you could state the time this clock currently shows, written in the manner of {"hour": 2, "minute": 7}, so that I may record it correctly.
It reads {"hour": 7, "minute": 48}
